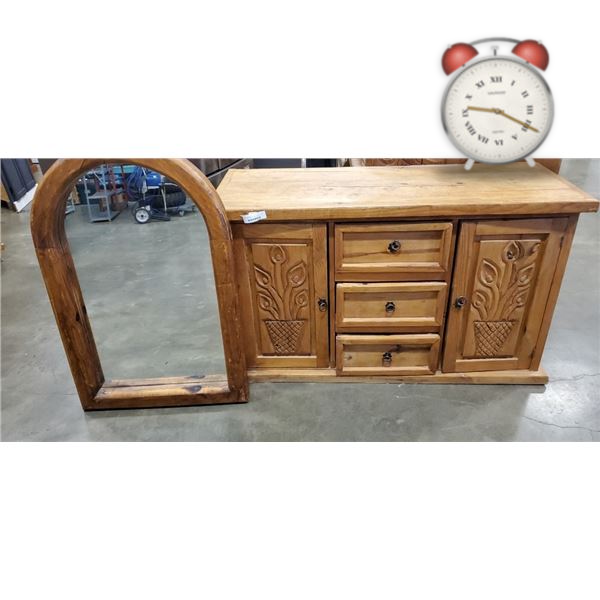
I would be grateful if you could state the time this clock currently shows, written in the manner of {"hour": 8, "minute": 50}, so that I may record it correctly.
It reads {"hour": 9, "minute": 20}
